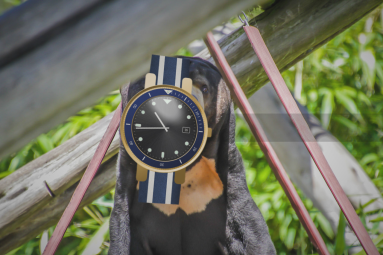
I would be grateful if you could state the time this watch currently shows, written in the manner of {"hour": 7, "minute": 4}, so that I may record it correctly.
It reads {"hour": 10, "minute": 44}
